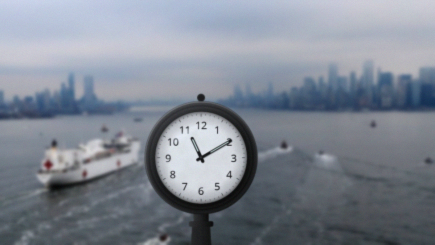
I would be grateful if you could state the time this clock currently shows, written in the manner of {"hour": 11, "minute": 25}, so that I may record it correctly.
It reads {"hour": 11, "minute": 10}
